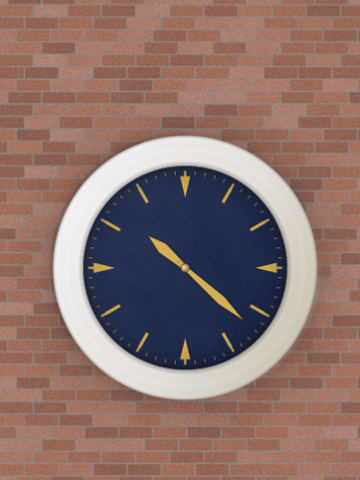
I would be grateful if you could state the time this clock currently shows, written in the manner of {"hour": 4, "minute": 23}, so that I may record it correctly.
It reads {"hour": 10, "minute": 22}
